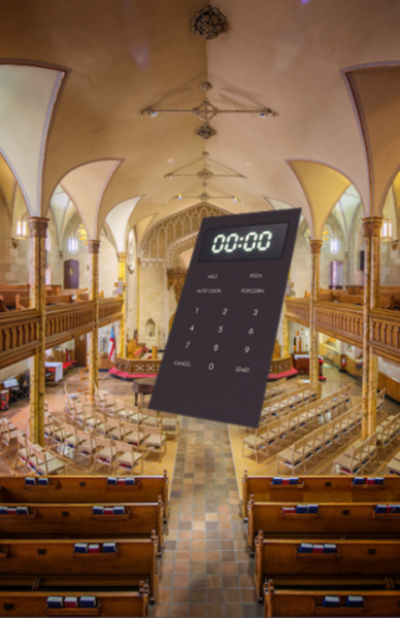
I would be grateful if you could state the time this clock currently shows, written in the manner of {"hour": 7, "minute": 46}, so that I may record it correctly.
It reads {"hour": 0, "minute": 0}
